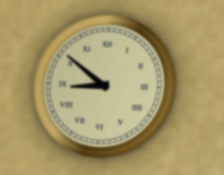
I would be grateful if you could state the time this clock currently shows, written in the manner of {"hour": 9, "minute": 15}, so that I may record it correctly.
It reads {"hour": 8, "minute": 51}
